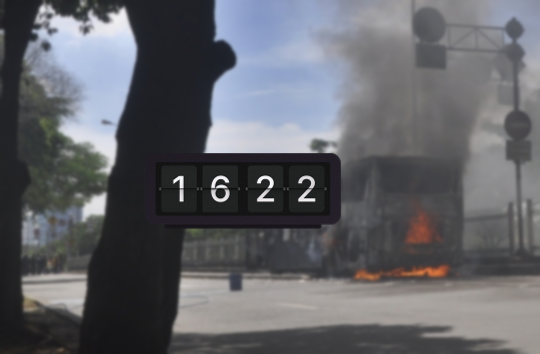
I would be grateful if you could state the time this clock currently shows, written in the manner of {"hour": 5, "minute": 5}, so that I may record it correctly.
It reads {"hour": 16, "minute": 22}
